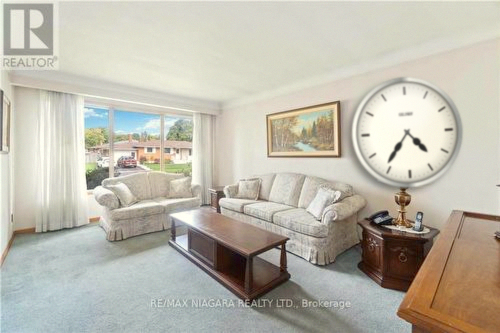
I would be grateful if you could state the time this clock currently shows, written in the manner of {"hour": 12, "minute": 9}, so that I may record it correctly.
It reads {"hour": 4, "minute": 36}
